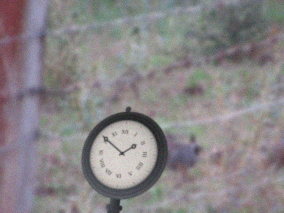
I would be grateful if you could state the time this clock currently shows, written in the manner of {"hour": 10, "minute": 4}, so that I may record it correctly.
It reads {"hour": 1, "minute": 51}
